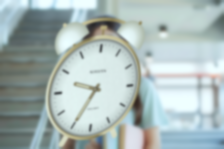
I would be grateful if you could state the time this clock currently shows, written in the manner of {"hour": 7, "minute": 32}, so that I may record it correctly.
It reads {"hour": 9, "minute": 35}
